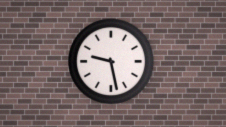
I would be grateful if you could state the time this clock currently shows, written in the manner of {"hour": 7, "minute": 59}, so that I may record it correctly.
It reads {"hour": 9, "minute": 28}
